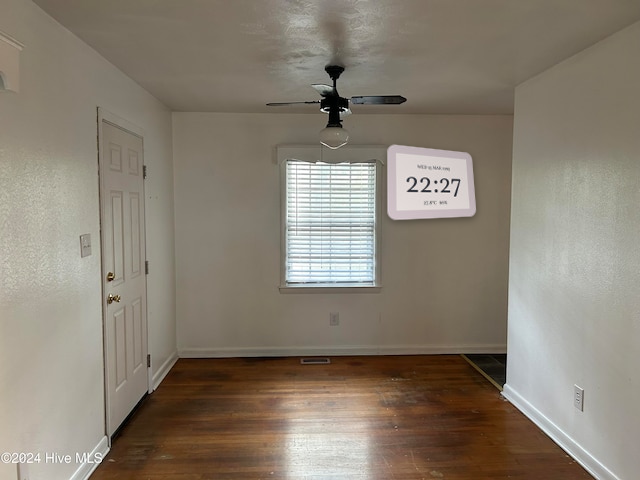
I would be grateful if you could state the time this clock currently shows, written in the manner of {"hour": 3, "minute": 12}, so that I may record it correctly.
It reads {"hour": 22, "minute": 27}
